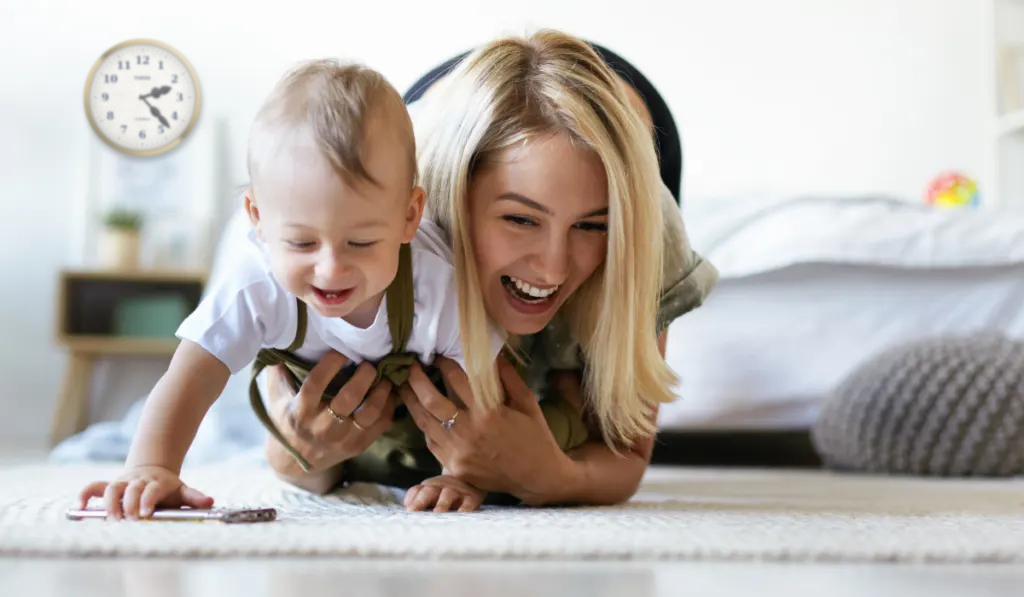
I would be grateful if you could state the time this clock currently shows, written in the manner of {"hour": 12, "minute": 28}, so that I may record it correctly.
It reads {"hour": 2, "minute": 23}
